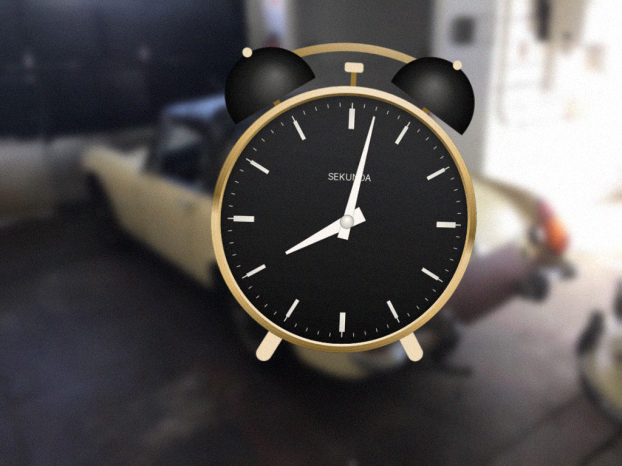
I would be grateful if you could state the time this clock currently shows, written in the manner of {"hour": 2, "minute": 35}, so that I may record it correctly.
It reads {"hour": 8, "minute": 2}
